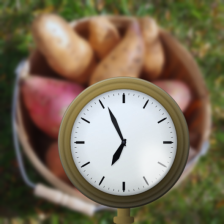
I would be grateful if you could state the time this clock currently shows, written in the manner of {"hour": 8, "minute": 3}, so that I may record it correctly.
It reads {"hour": 6, "minute": 56}
